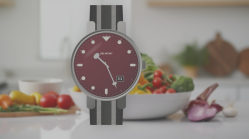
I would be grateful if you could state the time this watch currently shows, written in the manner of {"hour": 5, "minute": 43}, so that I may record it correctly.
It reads {"hour": 10, "minute": 26}
